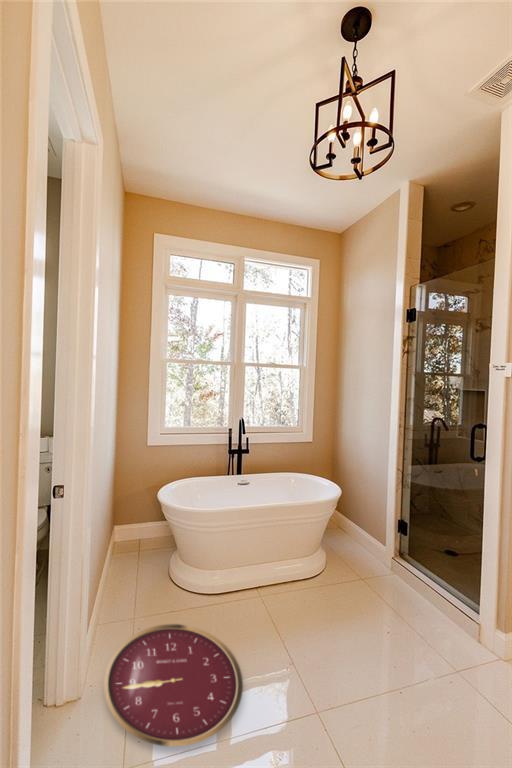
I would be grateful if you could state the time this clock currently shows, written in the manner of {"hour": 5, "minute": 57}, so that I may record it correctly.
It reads {"hour": 8, "minute": 44}
